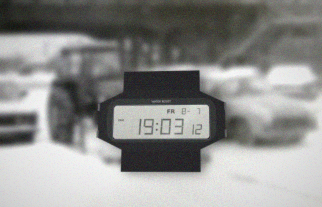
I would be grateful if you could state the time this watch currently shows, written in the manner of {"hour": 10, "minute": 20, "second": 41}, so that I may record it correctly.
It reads {"hour": 19, "minute": 3, "second": 12}
